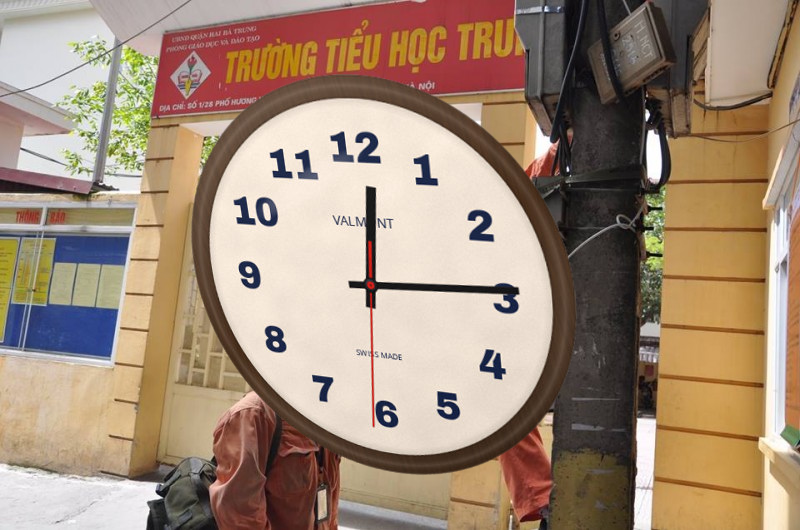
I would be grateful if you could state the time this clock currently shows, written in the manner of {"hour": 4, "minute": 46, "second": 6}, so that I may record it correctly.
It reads {"hour": 12, "minute": 14, "second": 31}
